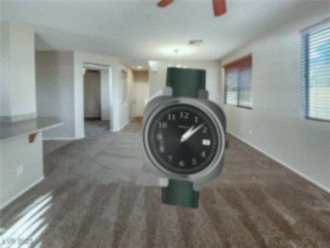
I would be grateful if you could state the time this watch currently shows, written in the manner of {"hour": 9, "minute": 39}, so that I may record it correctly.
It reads {"hour": 1, "minute": 8}
